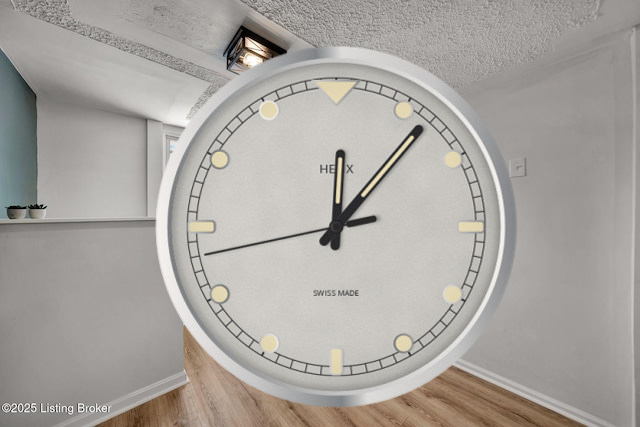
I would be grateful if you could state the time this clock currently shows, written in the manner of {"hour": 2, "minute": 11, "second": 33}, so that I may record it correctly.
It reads {"hour": 12, "minute": 6, "second": 43}
